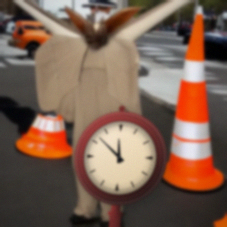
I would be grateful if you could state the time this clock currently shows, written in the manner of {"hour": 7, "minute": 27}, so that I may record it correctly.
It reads {"hour": 11, "minute": 52}
